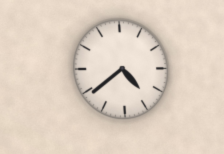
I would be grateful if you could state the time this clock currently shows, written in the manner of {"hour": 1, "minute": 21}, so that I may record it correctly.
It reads {"hour": 4, "minute": 39}
